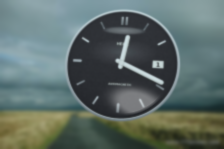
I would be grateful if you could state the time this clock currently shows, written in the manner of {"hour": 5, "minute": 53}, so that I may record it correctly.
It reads {"hour": 12, "minute": 19}
